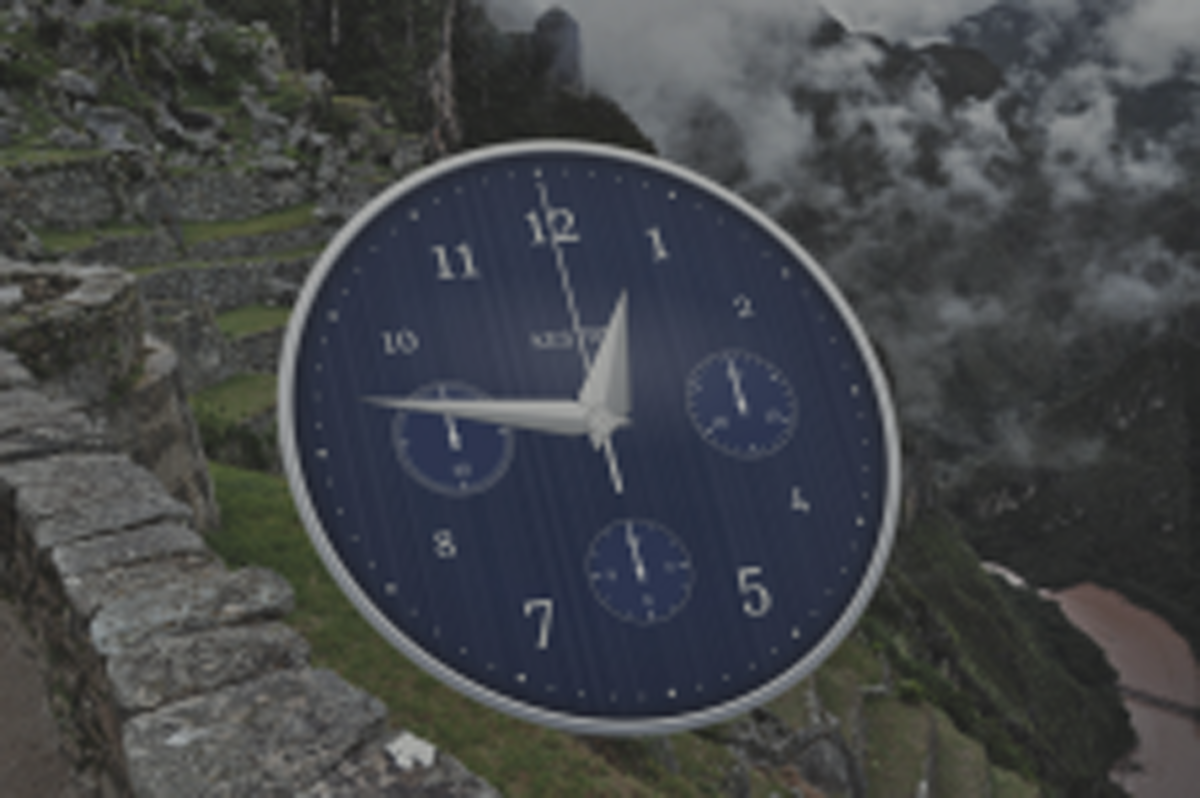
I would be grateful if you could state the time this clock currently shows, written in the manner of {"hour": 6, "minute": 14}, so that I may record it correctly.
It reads {"hour": 12, "minute": 47}
